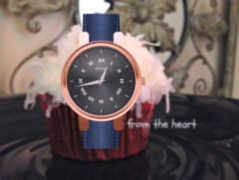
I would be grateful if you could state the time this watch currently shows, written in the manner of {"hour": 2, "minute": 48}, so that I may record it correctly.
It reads {"hour": 12, "minute": 43}
